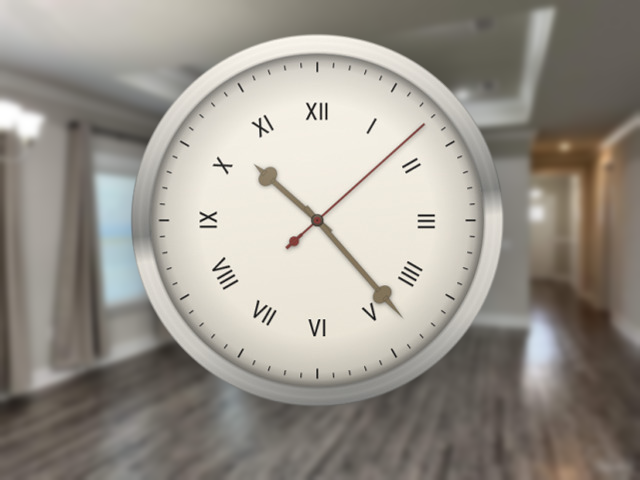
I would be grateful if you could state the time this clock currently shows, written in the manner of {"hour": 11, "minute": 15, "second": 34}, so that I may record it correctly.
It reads {"hour": 10, "minute": 23, "second": 8}
